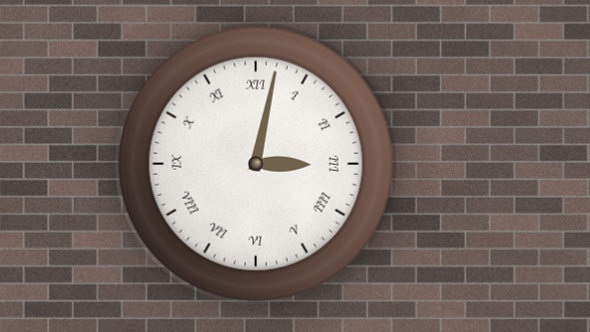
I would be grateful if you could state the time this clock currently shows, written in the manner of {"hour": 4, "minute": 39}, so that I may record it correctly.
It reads {"hour": 3, "minute": 2}
